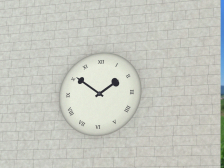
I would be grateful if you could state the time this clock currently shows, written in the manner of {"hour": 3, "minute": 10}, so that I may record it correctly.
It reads {"hour": 1, "minute": 51}
